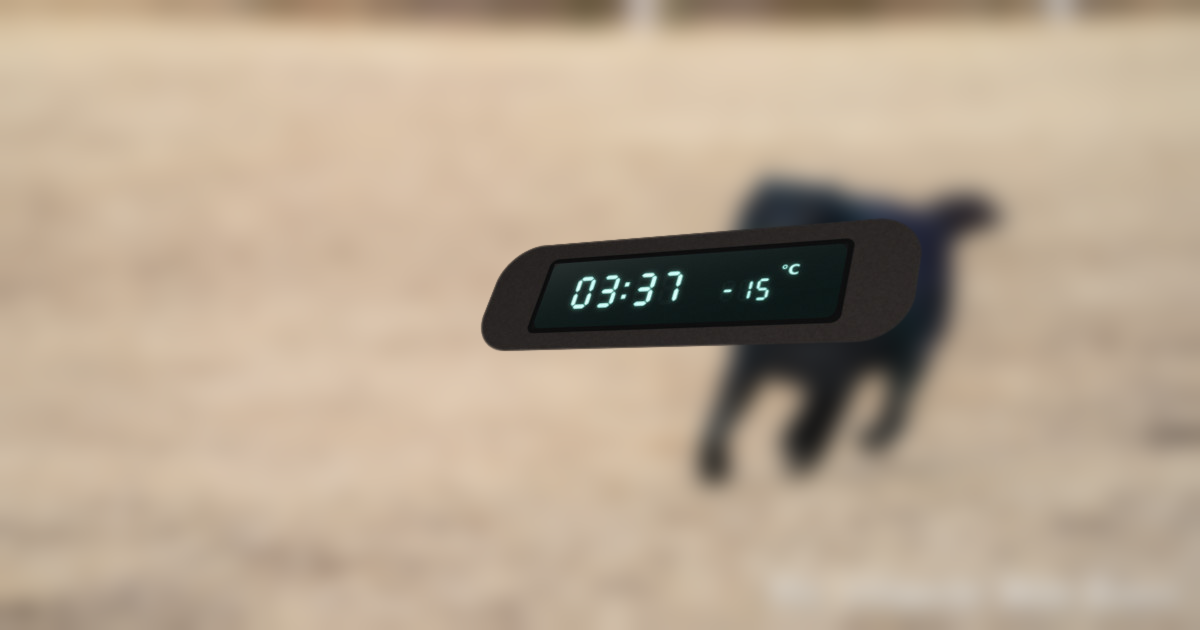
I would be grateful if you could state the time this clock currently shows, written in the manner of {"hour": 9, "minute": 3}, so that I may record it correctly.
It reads {"hour": 3, "minute": 37}
